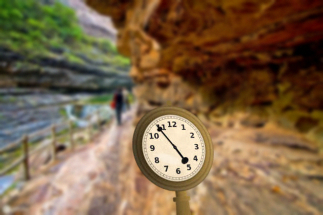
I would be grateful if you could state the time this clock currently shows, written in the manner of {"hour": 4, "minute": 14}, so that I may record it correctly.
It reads {"hour": 4, "minute": 54}
